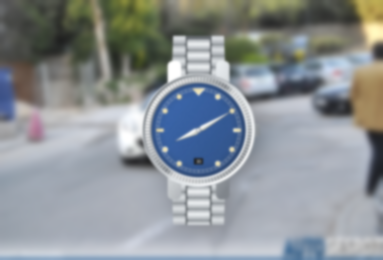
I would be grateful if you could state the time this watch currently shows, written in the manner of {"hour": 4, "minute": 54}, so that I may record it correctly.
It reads {"hour": 8, "minute": 10}
